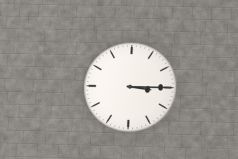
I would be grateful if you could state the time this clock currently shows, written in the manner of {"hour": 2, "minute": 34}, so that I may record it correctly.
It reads {"hour": 3, "minute": 15}
